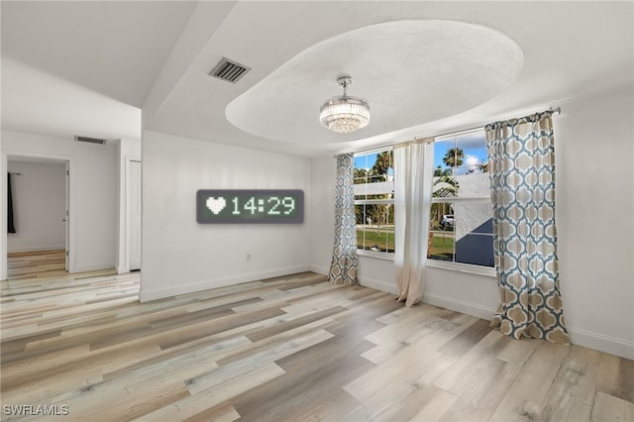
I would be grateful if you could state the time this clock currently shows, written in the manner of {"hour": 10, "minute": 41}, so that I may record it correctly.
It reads {"hour": 14, "minute": 29}
